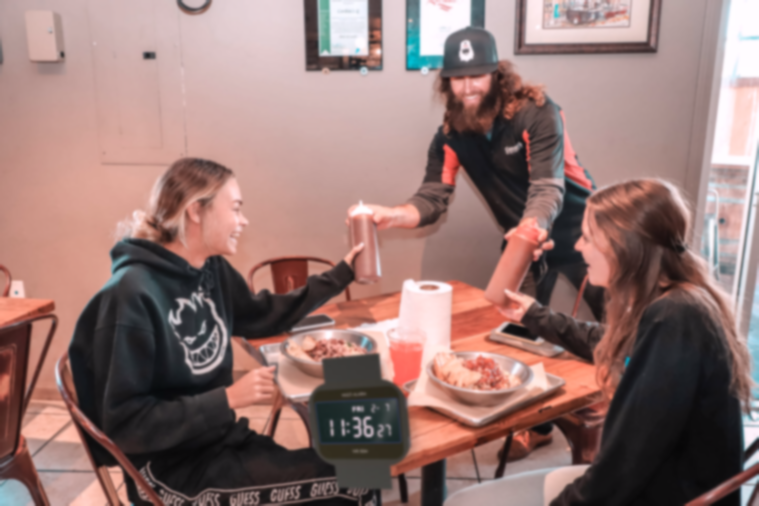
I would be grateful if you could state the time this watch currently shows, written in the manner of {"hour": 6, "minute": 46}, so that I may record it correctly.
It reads {"hour": 11, "minute": 36}
